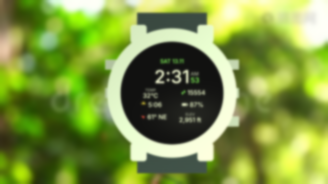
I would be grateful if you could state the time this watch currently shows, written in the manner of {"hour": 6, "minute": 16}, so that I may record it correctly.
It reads {"hour": 2, "minute": 31}
